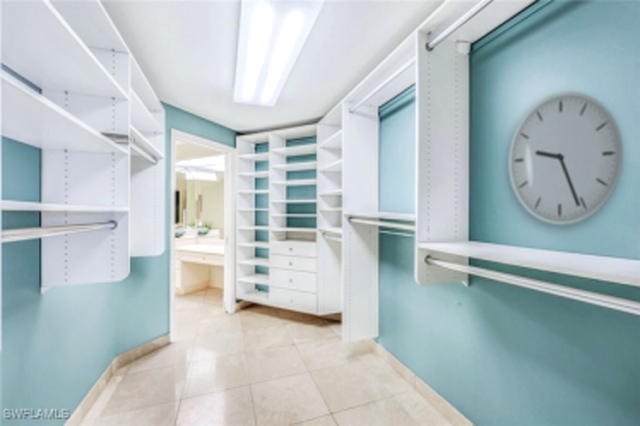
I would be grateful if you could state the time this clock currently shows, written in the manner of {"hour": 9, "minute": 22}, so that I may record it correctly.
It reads {"hour": 9, "minute": 26}
